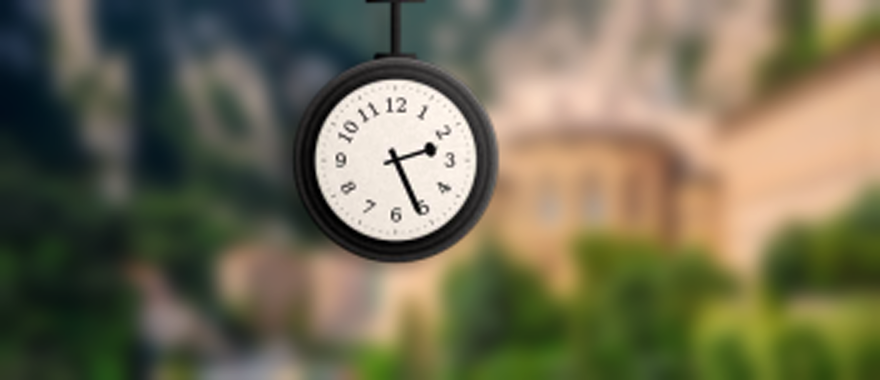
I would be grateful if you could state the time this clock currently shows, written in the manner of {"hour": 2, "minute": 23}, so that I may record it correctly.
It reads {"hour": 2, "minute": 26}
